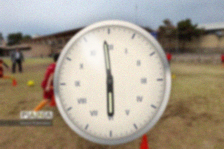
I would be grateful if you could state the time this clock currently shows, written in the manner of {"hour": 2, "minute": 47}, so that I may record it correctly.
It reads {"hour": 5, "minute": 59}
